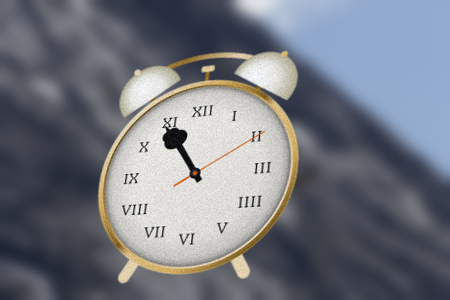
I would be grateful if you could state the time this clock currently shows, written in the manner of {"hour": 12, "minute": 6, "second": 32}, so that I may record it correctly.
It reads {"hour": 10, "minute": 54, "second": 10}
